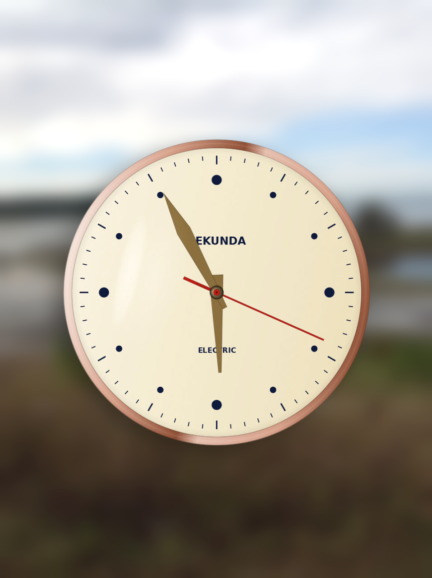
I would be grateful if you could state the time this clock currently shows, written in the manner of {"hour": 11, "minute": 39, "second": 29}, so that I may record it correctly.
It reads {"hour": 5, "minute": 55, "second": 19}
